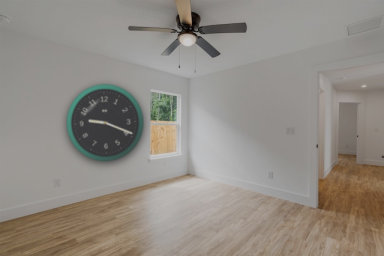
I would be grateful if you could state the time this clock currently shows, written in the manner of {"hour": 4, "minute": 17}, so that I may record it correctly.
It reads {"hour": 9, "minute": 19}
